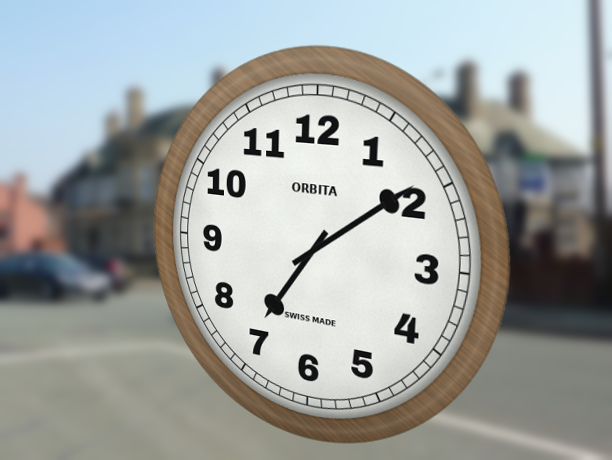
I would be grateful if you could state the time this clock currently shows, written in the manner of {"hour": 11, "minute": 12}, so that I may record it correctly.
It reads {"hour": 7, "minute": 9}
